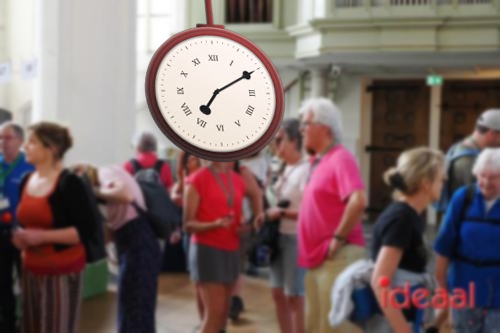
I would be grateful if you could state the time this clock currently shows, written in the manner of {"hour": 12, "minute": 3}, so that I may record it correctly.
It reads {"hour": 7, "minute": 10}
